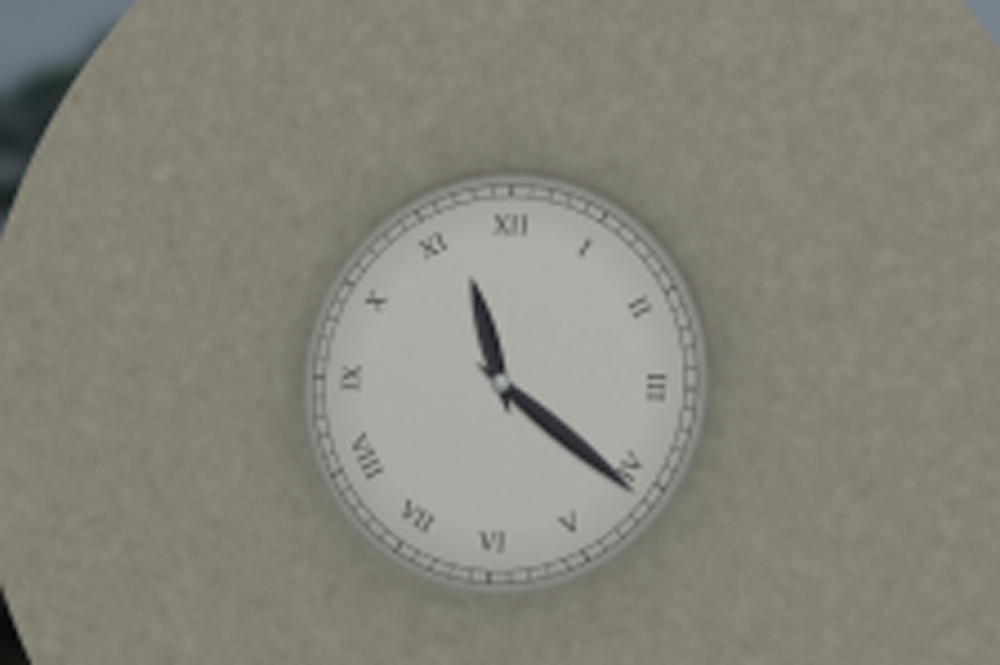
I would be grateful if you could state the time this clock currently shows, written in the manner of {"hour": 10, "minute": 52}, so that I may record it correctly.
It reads {"hour": 11, "minute": 21}
